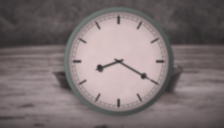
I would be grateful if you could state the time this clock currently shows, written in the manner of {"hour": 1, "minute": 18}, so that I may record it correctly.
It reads {"hour": 8, "minute": 20}
